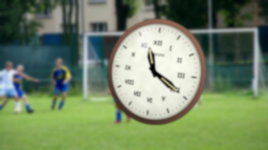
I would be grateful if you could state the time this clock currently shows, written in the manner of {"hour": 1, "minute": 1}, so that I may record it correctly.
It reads {"hour": 11, "minute": 20}
